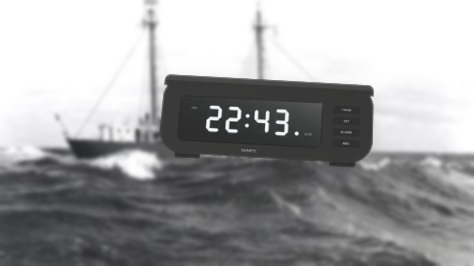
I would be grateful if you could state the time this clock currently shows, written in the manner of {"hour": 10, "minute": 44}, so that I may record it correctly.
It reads {"hour": 22, "minute": 43}
